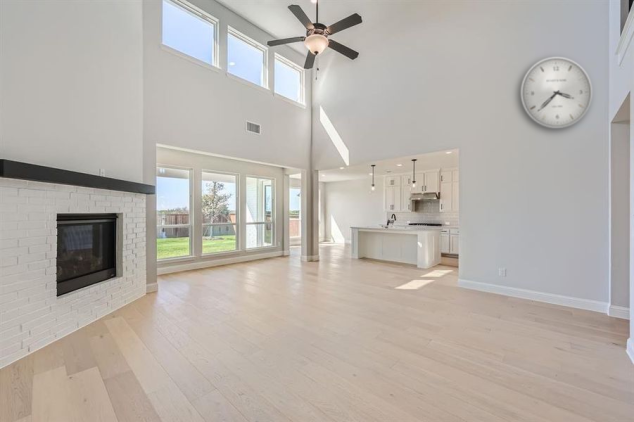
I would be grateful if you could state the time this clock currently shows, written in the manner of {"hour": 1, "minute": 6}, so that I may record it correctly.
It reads {"hour": 3, "minute": 38}
